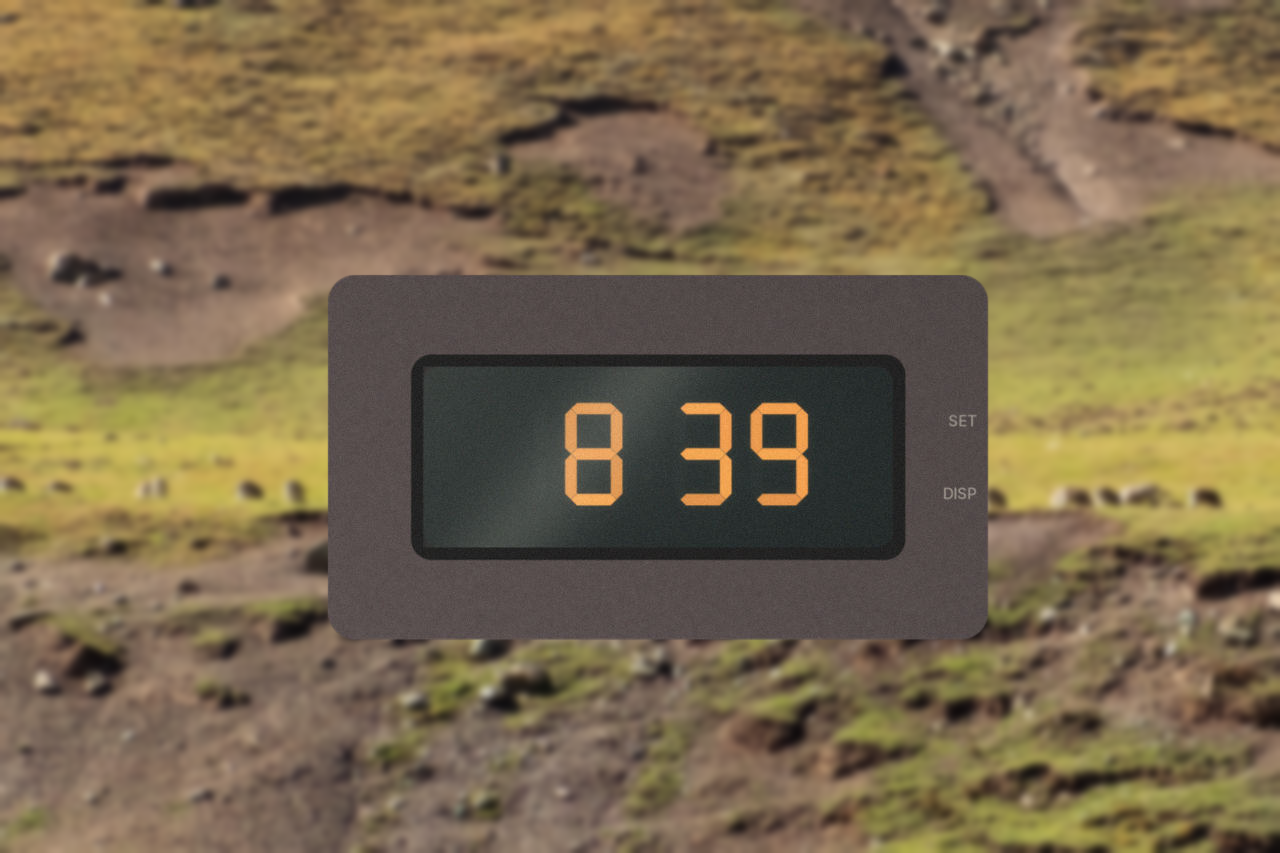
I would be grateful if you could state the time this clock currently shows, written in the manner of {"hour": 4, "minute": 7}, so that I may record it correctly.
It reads {"hour": 8, "minute": 39}
